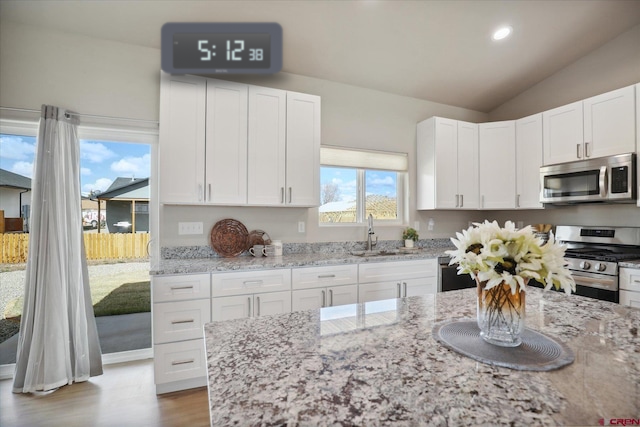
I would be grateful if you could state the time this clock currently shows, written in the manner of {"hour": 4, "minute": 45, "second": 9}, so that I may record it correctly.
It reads {"hour": 5, "minute": 12, "second": 38}
